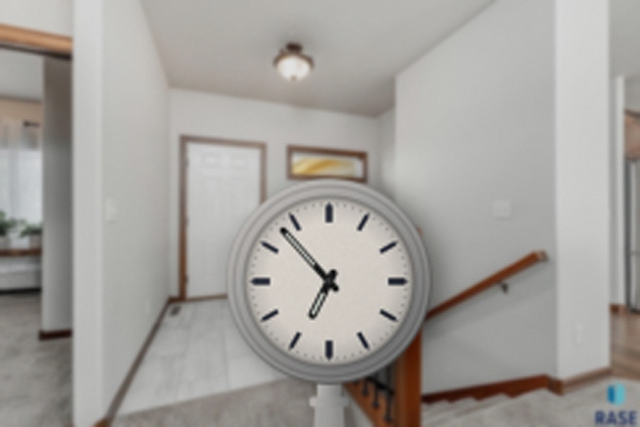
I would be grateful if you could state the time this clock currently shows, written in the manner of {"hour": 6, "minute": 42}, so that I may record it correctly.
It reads {"hour": 6, "minute": 53}
